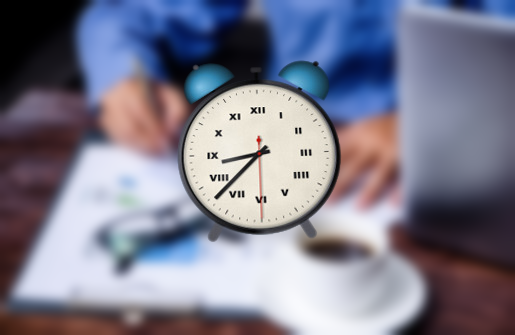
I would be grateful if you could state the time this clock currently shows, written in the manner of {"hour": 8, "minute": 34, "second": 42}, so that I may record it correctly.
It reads {"hour": 8, "minute": 37, "second": 30}
